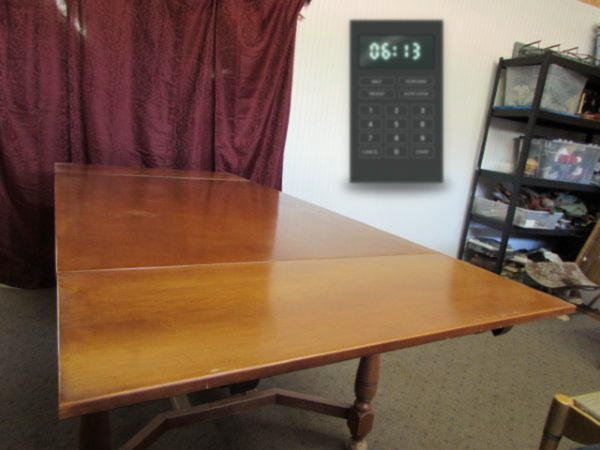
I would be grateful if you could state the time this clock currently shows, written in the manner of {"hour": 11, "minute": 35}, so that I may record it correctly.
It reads {"hour": 6, "minute": 13}
